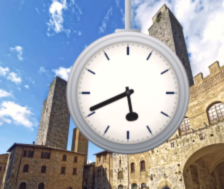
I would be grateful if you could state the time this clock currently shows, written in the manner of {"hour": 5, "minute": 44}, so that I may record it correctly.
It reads {"hour": 5, "minute": 41}
